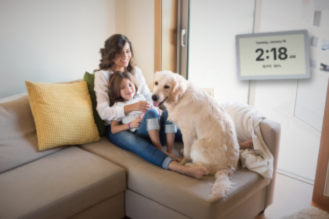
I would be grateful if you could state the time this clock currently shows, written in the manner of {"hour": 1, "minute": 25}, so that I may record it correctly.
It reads {"hour": 2, "minute": 18}
